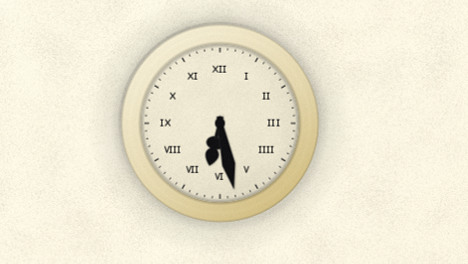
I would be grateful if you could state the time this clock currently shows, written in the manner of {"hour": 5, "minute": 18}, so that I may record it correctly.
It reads {"hour": 6, "minute": 28}
